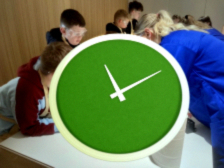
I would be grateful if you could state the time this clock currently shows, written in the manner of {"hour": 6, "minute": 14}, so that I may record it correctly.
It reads {"hour": 11, "minute": 10}
